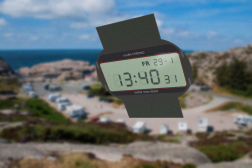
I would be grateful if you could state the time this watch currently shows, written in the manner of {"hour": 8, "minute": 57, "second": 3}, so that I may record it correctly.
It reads {"hour": 13, "minute": 40, "second": 31}
